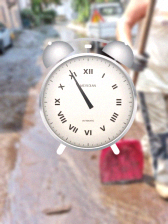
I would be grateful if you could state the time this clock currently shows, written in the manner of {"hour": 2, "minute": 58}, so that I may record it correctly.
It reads {"hour": 10, "minute": 55}
